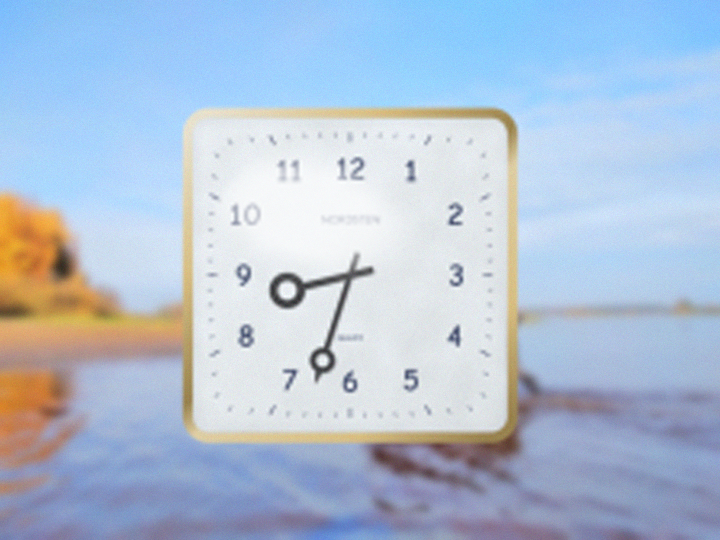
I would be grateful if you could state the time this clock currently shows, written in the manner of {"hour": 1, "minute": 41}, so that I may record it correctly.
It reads {"hour": 8, "minute": 33}
